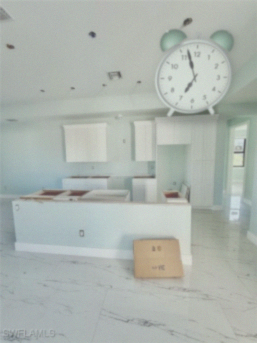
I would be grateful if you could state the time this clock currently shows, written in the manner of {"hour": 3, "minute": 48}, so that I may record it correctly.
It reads {"hour": 6, "minute": 57}
